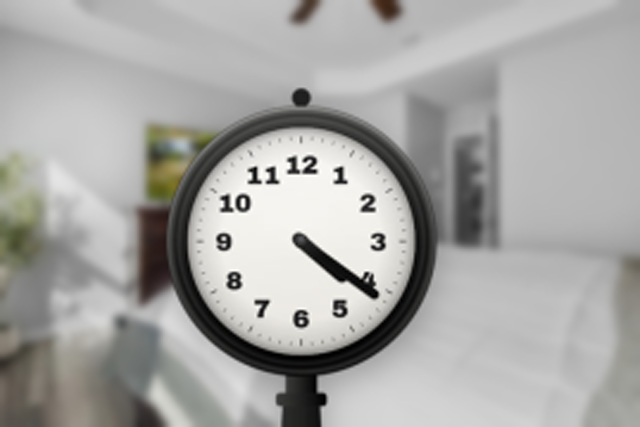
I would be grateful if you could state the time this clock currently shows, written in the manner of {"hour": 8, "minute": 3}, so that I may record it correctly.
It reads {"hour": 4, "minute": 21}
